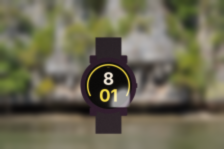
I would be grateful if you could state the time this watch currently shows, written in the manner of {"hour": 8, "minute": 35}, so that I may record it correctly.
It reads {"hour": 8, "minute": 1}
